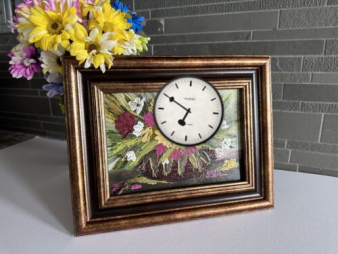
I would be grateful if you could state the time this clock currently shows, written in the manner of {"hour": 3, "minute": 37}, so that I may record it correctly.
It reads {"hour": 6, "minute": 50}
